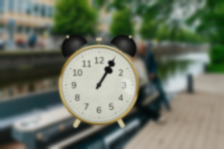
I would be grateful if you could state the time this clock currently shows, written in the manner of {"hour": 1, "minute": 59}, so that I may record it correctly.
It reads {"hour": 1, "minute": 5}
